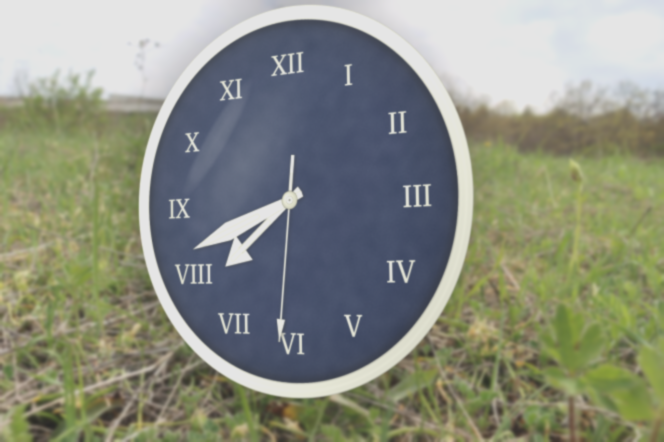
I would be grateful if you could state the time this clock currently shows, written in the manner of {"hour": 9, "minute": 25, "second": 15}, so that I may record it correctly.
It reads {"hour": 7, "minute": 41, "second": 31}
